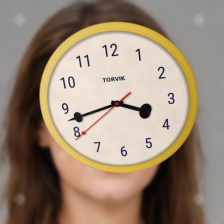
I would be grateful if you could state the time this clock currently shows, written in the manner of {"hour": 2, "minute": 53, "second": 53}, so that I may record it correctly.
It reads {"hour": 3, "minute": 42, "second": 39}
